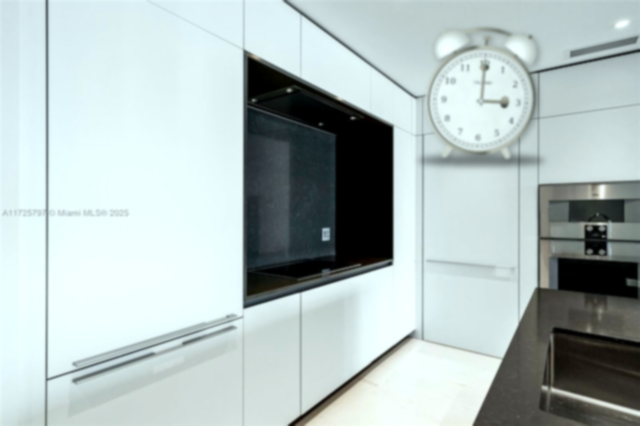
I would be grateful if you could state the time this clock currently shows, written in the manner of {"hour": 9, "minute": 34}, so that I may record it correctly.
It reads {"hour": 3, "minute": 0}
